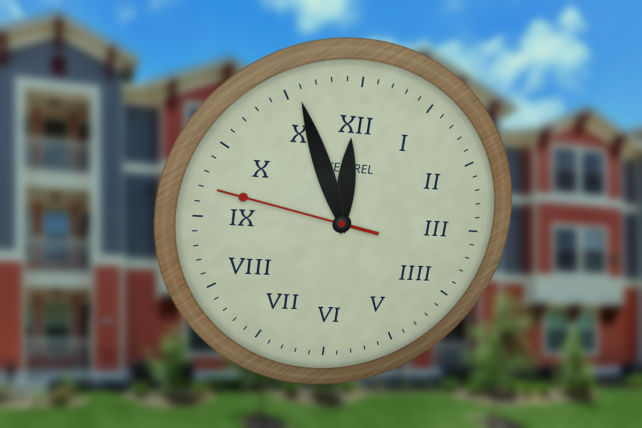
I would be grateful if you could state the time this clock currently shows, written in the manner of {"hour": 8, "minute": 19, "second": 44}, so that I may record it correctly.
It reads {"hour": 11, "minute": 55, "second": 47}
